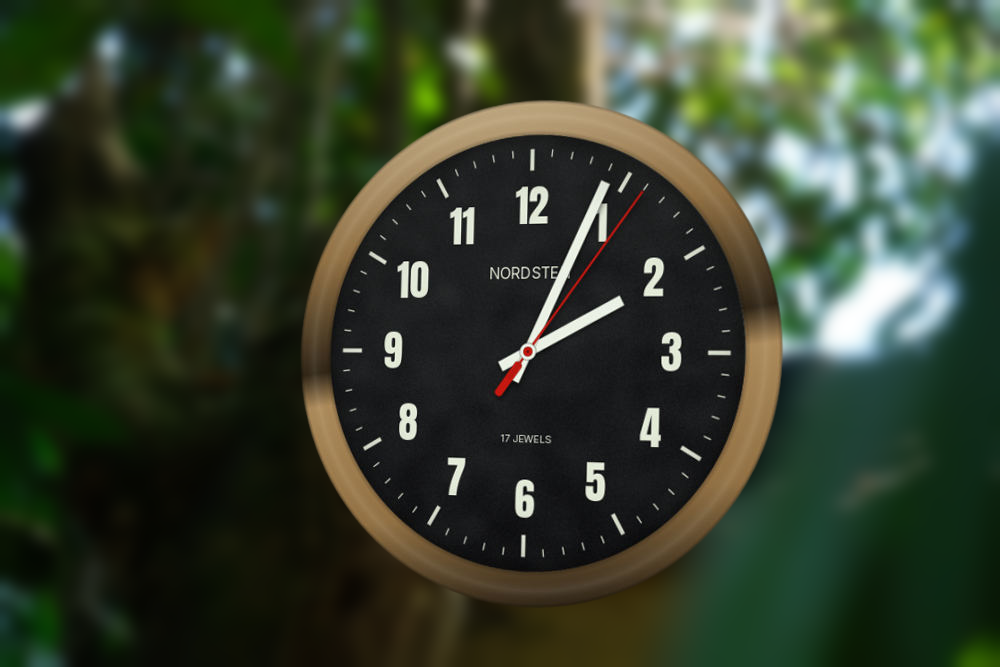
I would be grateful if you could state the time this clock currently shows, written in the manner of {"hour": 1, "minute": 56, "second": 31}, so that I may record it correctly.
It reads {"hour": 2, "minute": 4, "second": 6}
